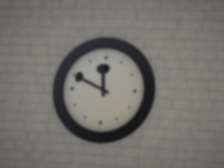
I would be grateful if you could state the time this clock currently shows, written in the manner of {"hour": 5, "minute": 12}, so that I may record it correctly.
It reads {"hour": 11, "minute": 49}
